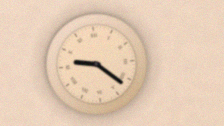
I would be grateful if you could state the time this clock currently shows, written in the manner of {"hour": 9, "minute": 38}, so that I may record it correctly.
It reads {"hour": 9, "minute": 22}
